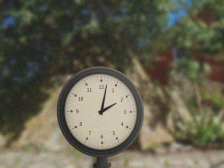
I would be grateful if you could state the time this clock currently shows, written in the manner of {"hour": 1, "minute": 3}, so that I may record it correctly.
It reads {"hour": 2, "minute": 2}
